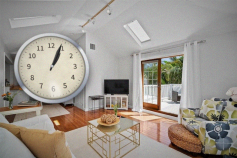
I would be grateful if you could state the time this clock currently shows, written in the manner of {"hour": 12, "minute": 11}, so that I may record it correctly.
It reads {"hour": 1, "minute": 4}
